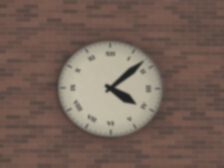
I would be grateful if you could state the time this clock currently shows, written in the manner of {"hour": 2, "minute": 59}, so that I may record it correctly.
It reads {"hour": 4, "minute": 8}
